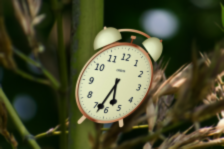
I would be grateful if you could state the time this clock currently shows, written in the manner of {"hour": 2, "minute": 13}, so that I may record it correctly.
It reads {"hour": 5, "minute": 33}
